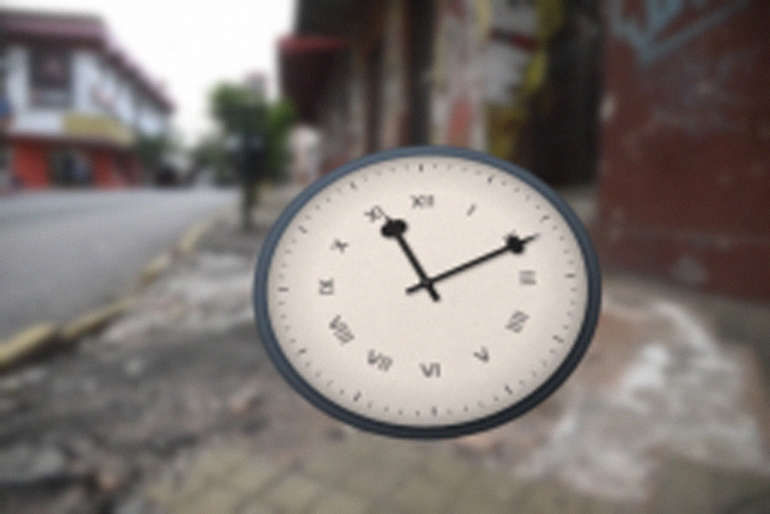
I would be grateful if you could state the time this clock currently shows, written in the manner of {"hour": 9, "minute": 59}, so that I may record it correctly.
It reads {"hour": 11, "minute": 11}
